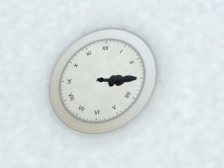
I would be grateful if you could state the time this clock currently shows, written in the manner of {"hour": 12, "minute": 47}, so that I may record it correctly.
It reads {"hour": 3, "minute": 15}
